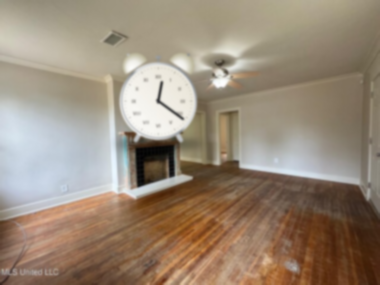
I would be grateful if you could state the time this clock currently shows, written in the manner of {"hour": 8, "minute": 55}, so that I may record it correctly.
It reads {"hour": 12, "minute": 21}
